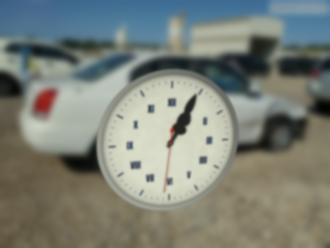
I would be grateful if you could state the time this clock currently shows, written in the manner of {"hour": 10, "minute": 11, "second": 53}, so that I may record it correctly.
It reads {"hour": 1, "minute": 4, "second": 31}
